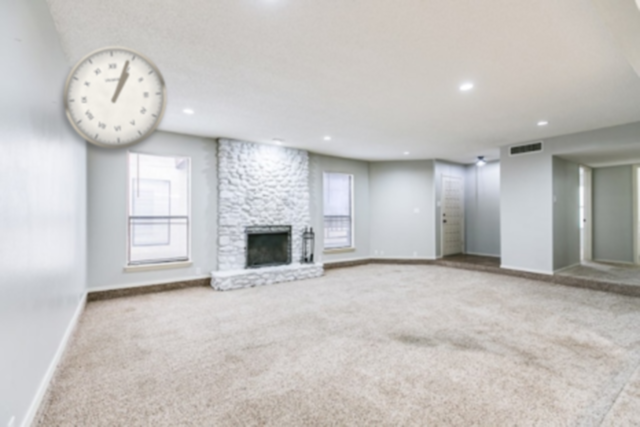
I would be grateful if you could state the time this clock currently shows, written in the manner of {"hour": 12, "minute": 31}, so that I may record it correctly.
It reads {"hour": 1, "minute": 4}
